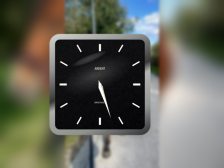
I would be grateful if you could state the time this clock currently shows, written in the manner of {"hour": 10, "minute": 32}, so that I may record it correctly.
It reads {"hour": 5, "minute": 27}
